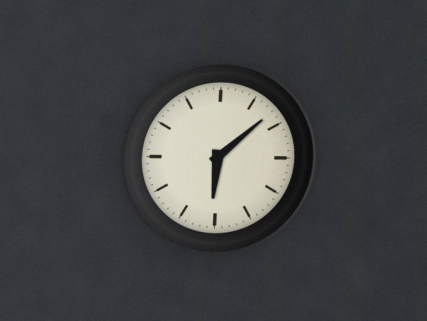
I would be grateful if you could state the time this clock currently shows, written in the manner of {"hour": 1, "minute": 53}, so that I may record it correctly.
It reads {"hour": 6, "minute": 8}
